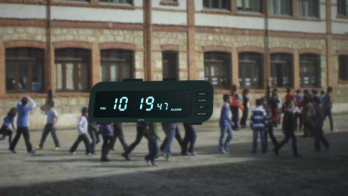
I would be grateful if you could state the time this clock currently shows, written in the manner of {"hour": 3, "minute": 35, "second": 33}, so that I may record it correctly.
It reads {"hour": 10, "minute": 19, "second": 47}
